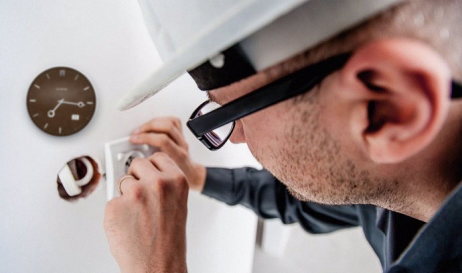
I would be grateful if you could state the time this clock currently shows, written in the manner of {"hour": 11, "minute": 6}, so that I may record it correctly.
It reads {"hour": 7, "minute": 16}
